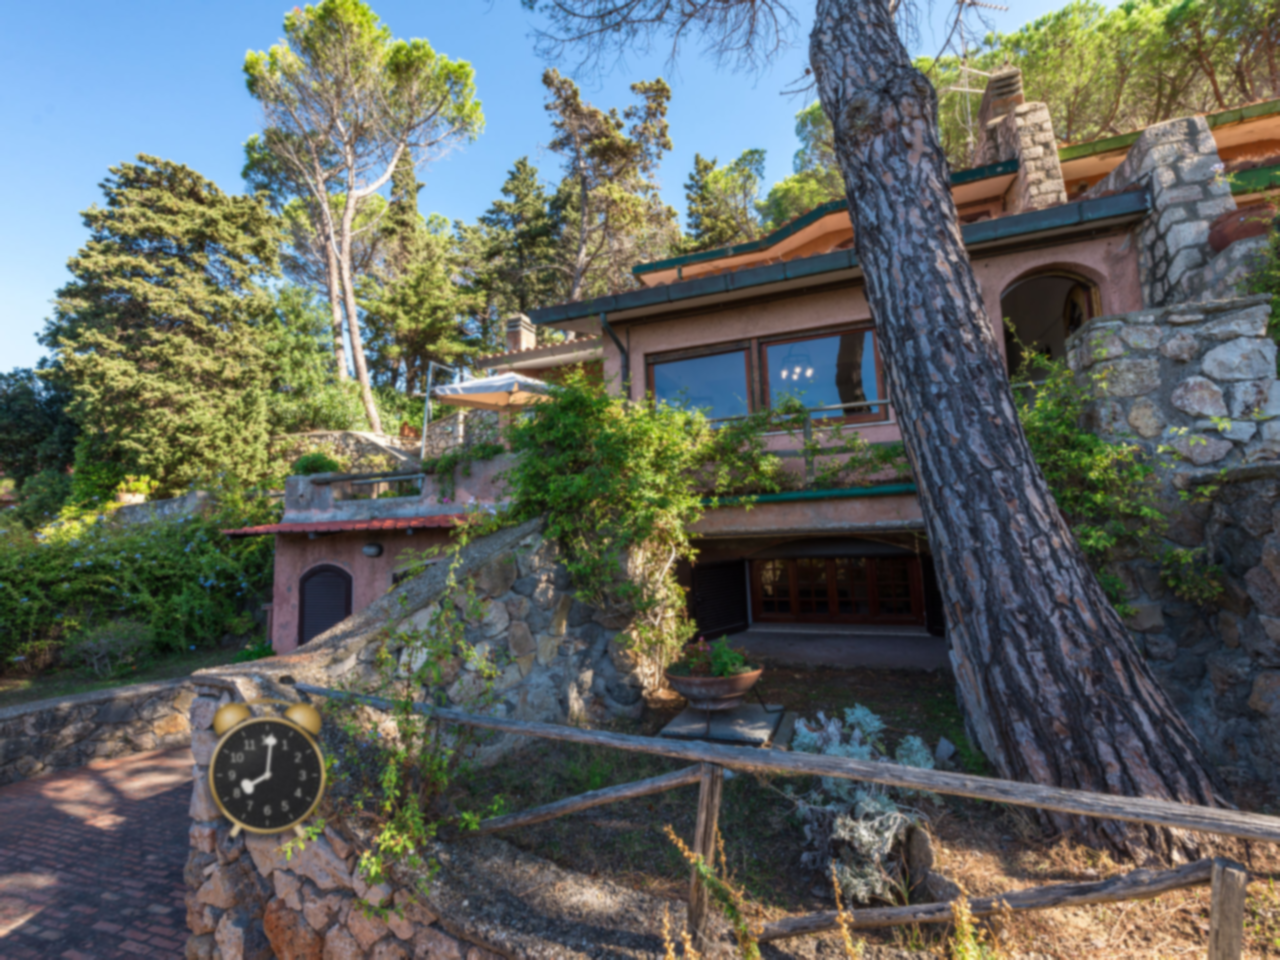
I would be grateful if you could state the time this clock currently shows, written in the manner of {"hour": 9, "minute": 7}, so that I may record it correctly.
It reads {"hour": 8, "minute": 1}
